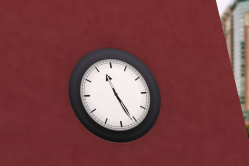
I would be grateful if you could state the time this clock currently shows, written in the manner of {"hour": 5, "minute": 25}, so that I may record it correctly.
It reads {"hour": 11, "minute": 26}
